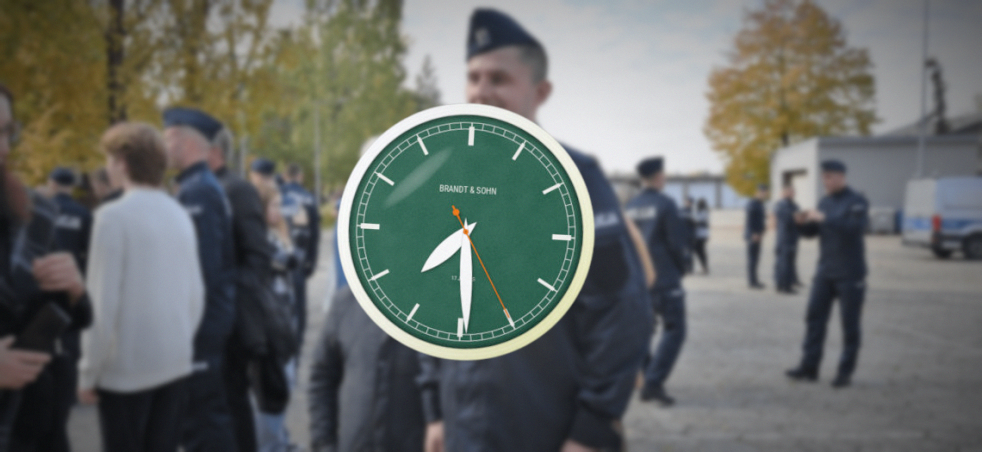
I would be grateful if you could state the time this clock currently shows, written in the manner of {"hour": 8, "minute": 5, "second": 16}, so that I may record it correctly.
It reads {"hour": 7, "minute": 29, "second": 25}
